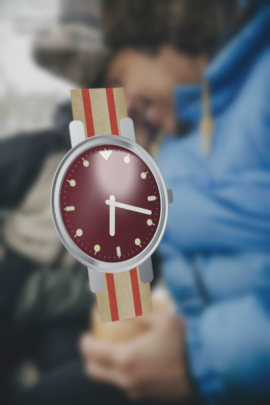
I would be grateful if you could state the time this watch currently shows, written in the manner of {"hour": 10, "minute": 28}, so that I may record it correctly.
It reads {"hour": 6, "minute": 18}
